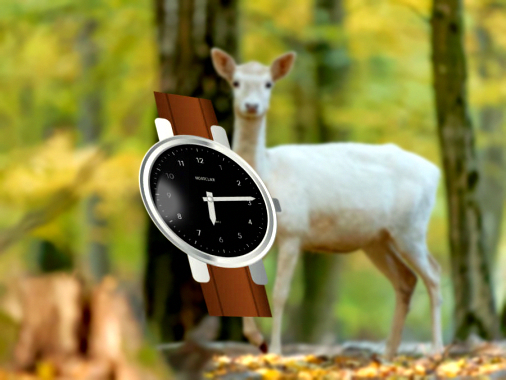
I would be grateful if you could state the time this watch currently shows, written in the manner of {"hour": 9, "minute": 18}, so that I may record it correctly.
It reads {"hour": 6, "minute": 14}
